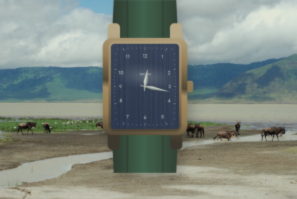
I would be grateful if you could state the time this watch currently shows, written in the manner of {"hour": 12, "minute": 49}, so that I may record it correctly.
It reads {"hour": 12, "minute": 17}
